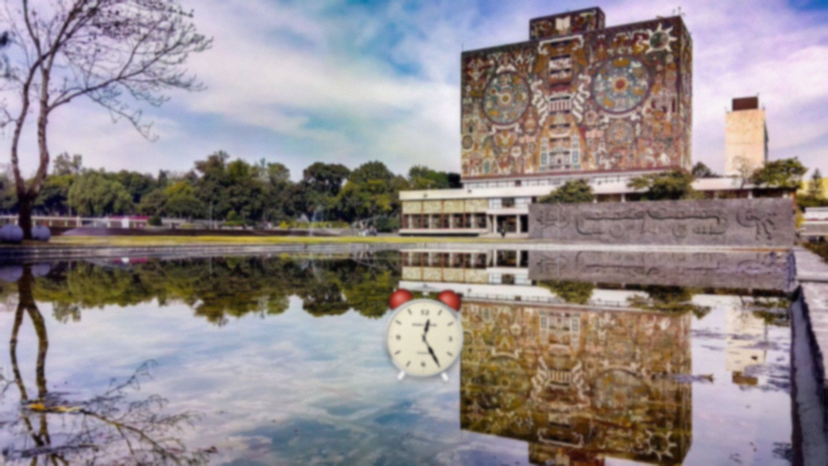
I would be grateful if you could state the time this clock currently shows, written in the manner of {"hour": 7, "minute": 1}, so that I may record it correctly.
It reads {"hour": 12, "minute": 25}
